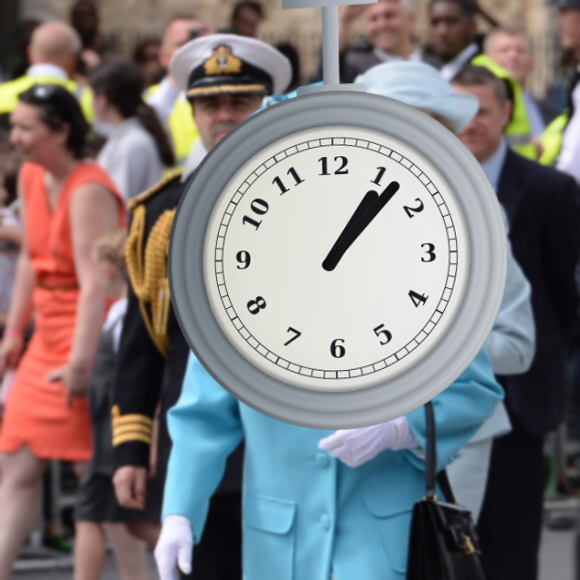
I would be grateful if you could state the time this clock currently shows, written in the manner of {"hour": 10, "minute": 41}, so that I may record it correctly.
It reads {"hour": 1, "minute": 7}
